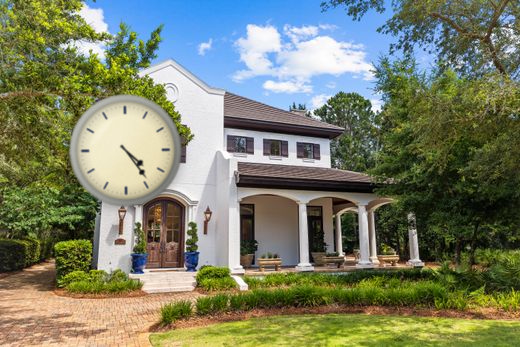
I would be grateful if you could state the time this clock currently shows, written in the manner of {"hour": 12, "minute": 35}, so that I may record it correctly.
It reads {"hour": 4, "minute": 24}
